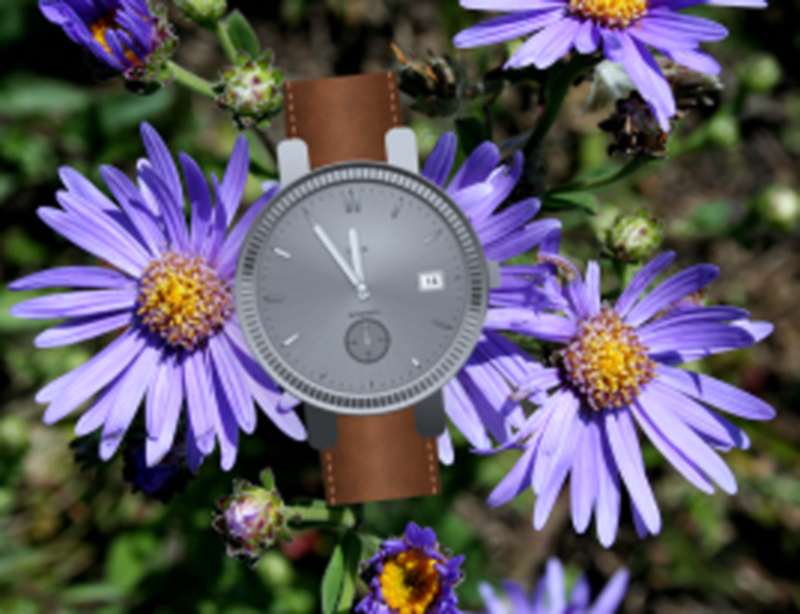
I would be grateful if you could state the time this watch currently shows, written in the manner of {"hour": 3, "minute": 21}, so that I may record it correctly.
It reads {"hour": 11, "minute": 55}
